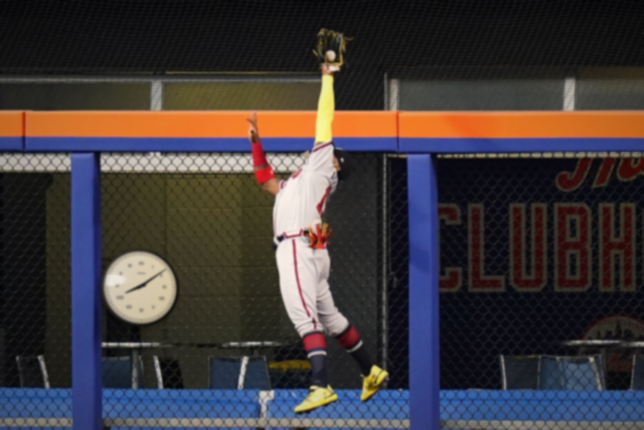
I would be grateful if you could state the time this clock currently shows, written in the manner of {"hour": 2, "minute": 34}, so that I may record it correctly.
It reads {"hour": 8, "minute": 9}
